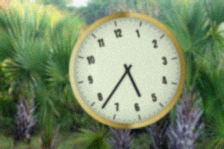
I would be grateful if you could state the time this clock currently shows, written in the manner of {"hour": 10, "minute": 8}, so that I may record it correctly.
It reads {"hour": 5, "minute": 38}
